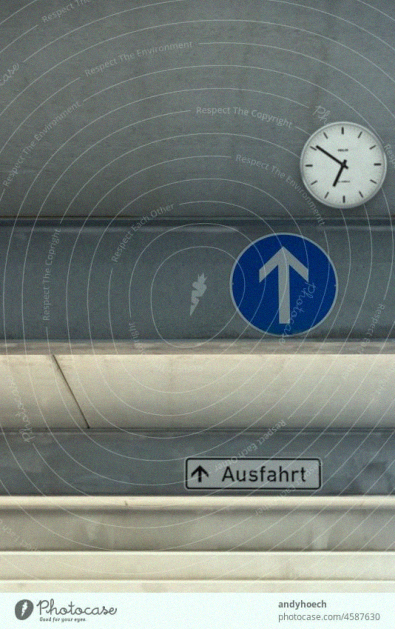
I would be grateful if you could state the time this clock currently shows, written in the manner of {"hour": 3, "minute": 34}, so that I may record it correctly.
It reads {"hour": 6, "minute": 51}
